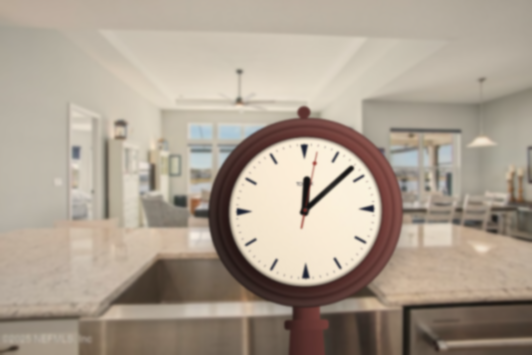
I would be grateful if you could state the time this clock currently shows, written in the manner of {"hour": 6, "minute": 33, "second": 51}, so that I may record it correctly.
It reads {"hour": 12, "minute": 8, "second": 2}
